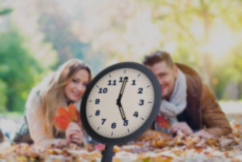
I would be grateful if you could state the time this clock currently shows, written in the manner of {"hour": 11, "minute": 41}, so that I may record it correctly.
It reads {"hour": 5, "minute": 1}
